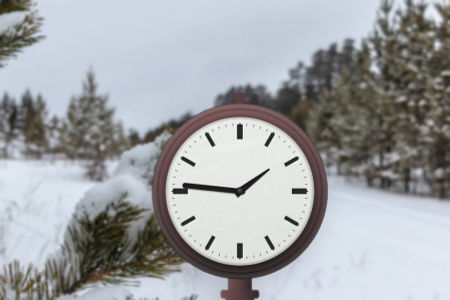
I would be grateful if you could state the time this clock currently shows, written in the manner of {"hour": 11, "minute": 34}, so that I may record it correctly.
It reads {"hour": 1, "minute": 46}
